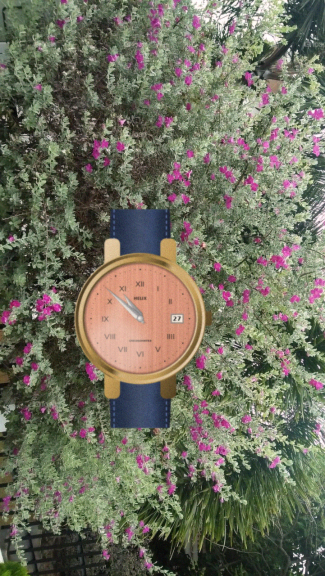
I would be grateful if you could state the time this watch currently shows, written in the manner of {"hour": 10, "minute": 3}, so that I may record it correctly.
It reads {"hour": 10, "minute": 52}
